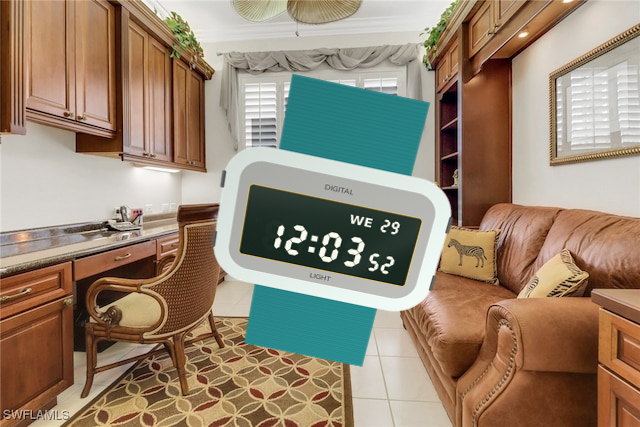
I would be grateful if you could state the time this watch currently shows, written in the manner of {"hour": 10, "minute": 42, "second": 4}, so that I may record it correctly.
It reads {"hour": 12, "minute": 3, "second": 52}
